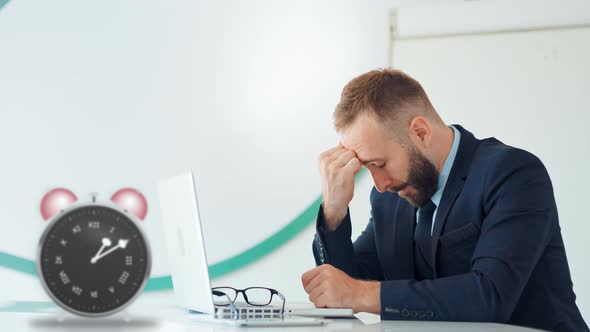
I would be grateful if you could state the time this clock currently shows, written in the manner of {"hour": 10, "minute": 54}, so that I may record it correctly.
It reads {"hour": 1, "minute": 10}
